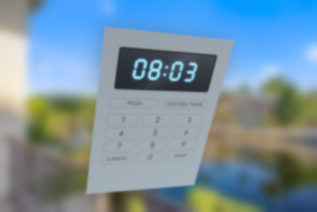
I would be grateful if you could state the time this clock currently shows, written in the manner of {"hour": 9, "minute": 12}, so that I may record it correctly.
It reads {"hour": 8, "minute": 3}
